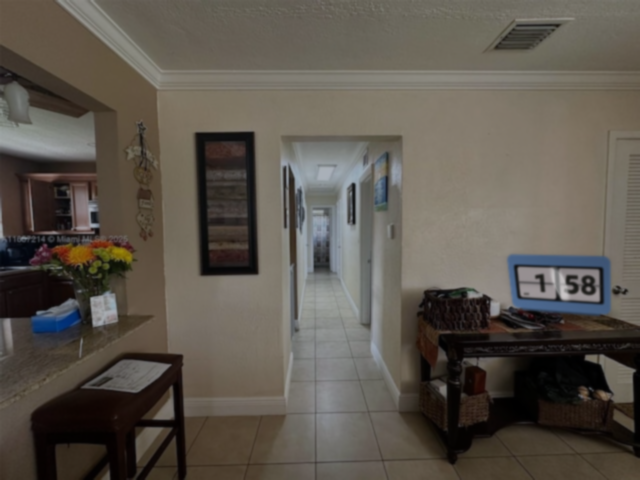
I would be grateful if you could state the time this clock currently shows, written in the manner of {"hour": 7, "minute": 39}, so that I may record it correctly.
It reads {"hour": 1, "minute": 58}
